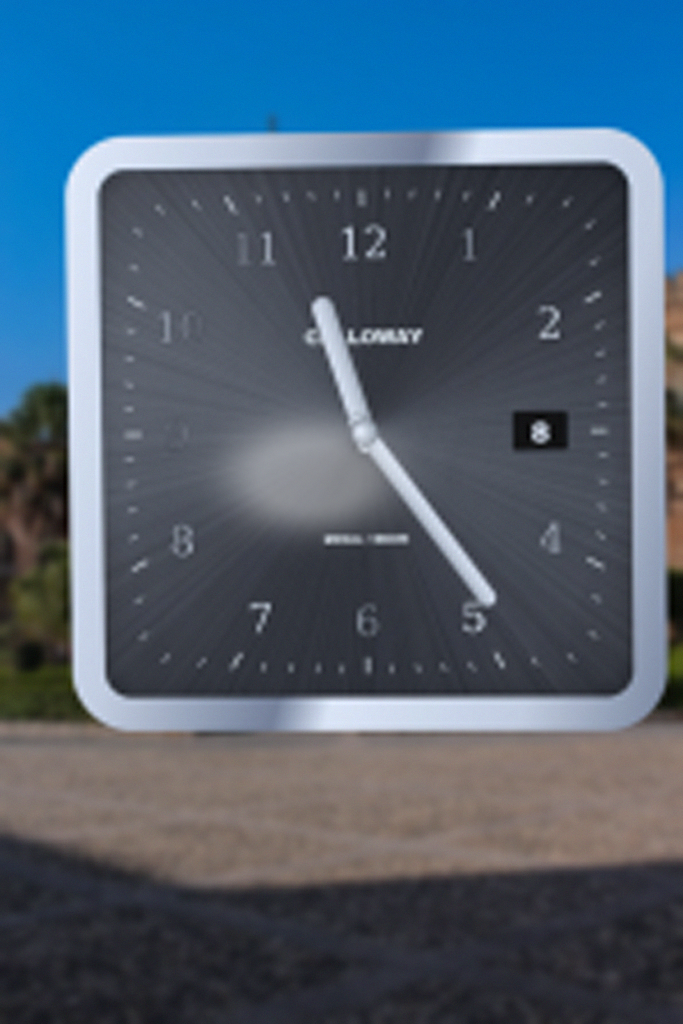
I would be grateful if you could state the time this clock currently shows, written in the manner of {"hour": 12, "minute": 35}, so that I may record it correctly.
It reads {"hour": 11, "minute": 24}
